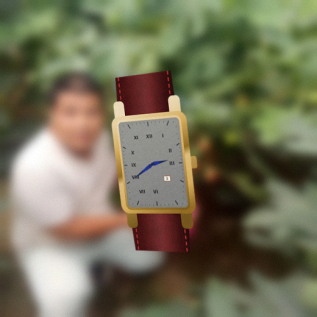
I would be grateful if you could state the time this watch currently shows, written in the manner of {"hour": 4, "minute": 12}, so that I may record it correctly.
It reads {"hour": 2, "minute": 40}
